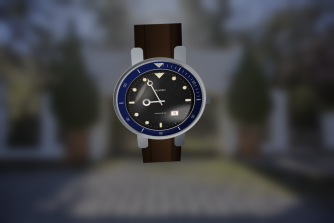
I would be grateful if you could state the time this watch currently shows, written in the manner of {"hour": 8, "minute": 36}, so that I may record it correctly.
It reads {"hour": 8, "minute": 56}
